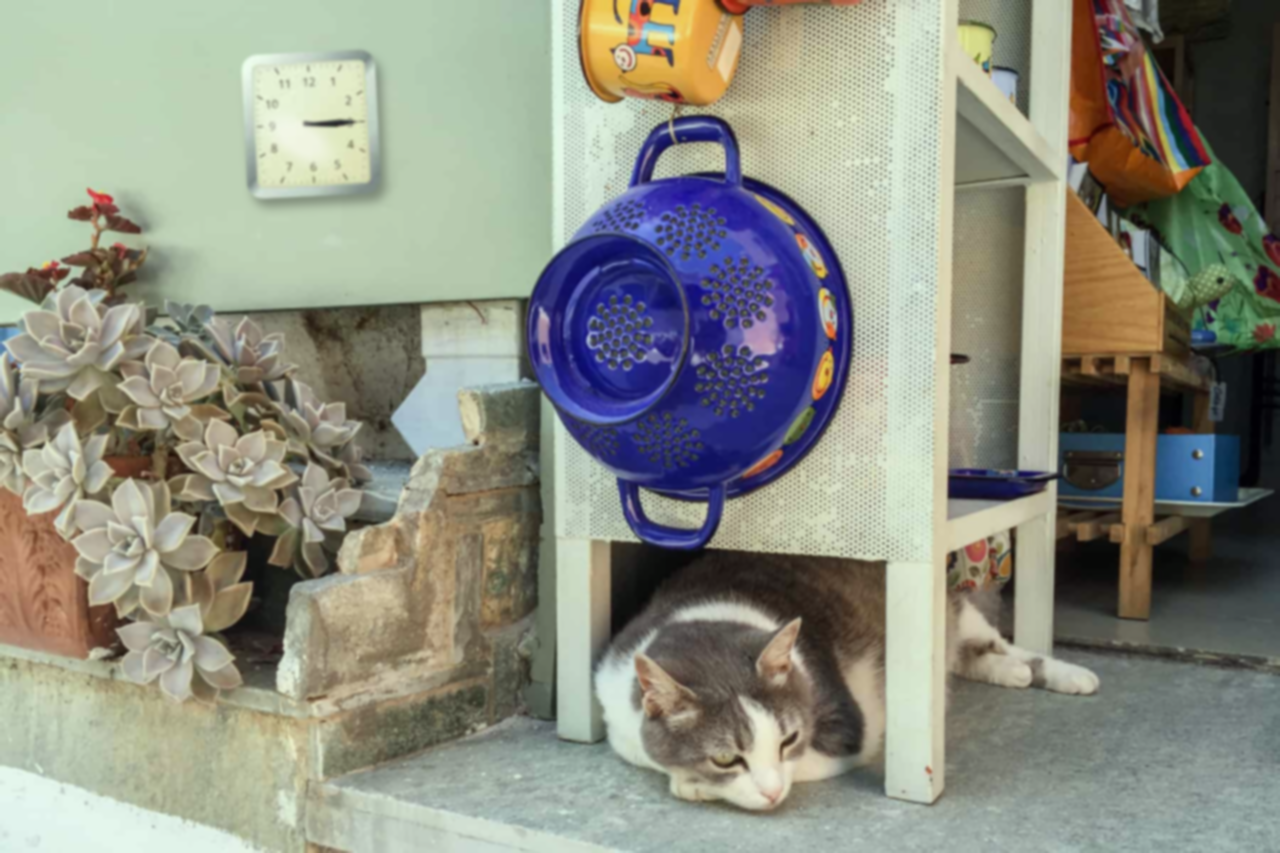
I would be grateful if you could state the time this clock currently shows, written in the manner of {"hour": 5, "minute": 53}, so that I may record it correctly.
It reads {"hour": 3, "minute": 15}
